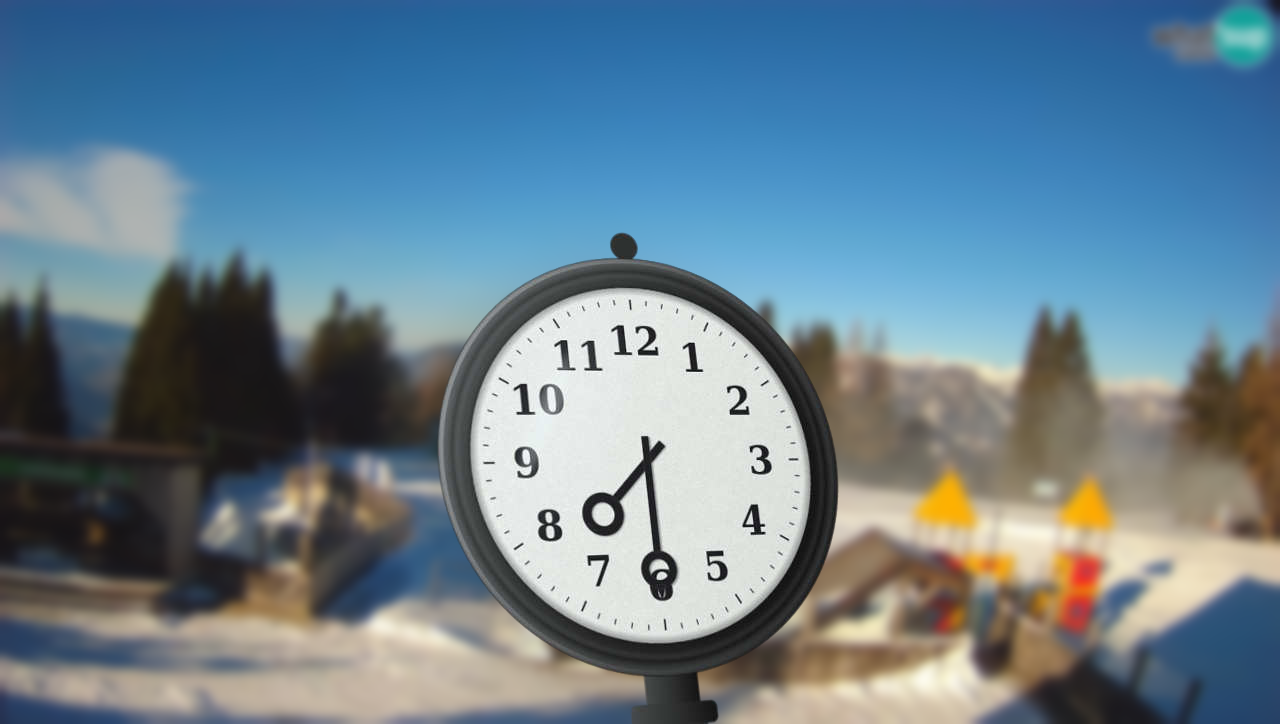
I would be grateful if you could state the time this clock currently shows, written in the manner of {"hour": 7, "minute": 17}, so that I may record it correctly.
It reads {"hour": 7, "minute": 30}
